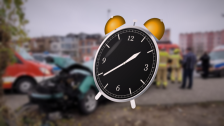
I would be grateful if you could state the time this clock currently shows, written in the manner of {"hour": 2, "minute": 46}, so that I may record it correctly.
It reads {"hour": 1, "minute": 39}
